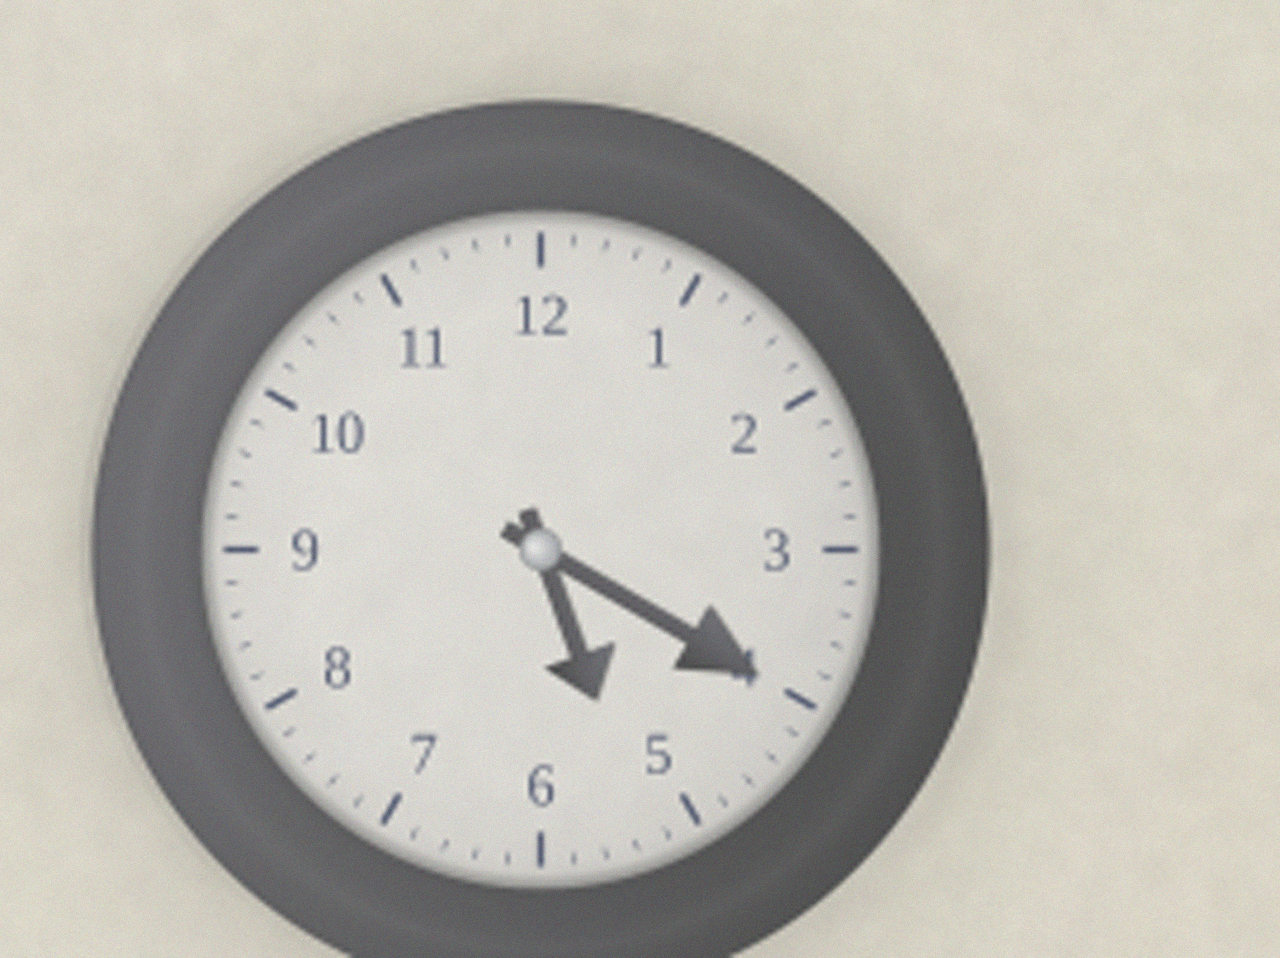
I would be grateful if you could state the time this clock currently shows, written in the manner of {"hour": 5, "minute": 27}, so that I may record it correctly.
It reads {"hour": 5, "minute": 20}
